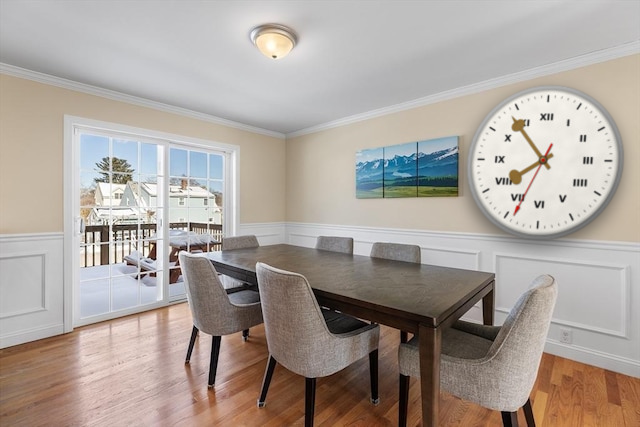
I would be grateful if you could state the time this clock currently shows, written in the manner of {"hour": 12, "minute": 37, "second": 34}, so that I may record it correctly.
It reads {"hour": 7, "minute": 53, "second": 34}
